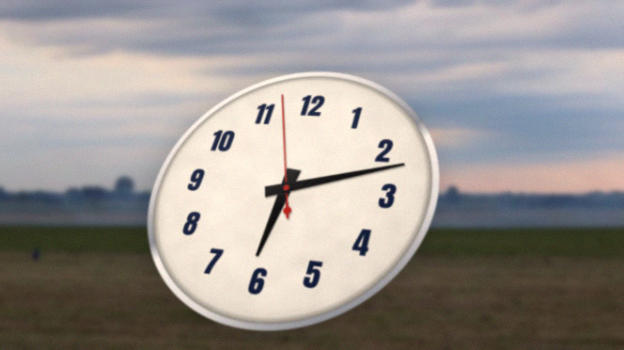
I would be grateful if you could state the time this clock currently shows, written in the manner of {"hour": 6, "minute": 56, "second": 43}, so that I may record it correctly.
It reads {"hour": 6, "minute": 11, "second": 57}
